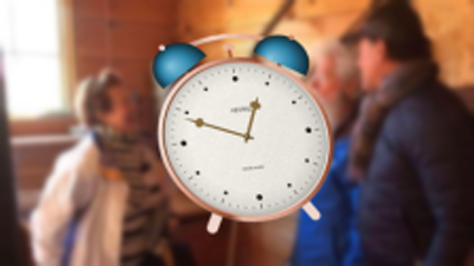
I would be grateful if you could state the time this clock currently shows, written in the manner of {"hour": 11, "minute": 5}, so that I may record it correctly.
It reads {"hour": 12, "minute": 49}
